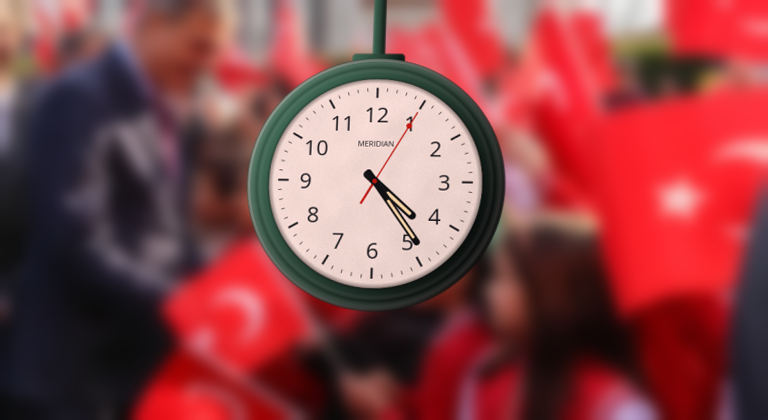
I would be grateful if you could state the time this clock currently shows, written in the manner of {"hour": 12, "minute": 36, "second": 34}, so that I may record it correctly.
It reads {"hour": 4, "minute": 24, "second": 5}
